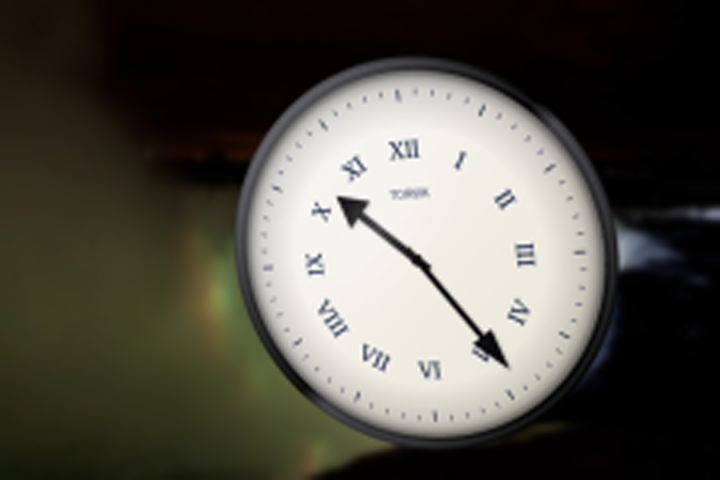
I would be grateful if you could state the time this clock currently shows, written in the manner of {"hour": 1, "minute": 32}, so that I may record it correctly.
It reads {"hour": 10, "minute": 24}
